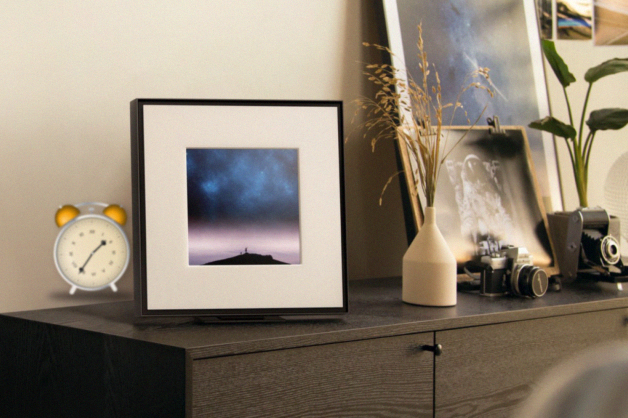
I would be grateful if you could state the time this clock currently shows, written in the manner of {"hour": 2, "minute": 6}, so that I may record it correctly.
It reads {"hour": 1, "minute": 36}
